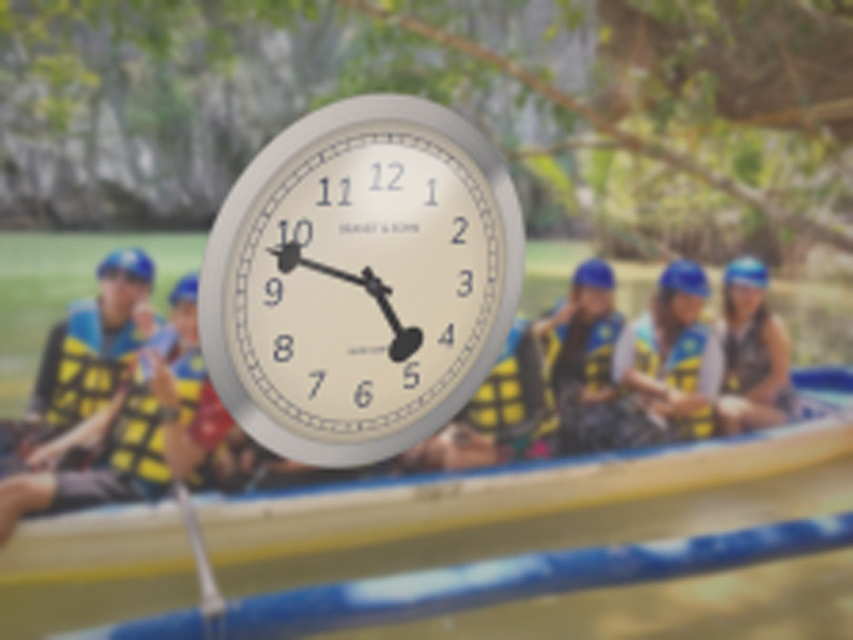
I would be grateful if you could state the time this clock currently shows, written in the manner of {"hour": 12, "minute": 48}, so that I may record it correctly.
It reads {"hour": 4, "minute": 48}
